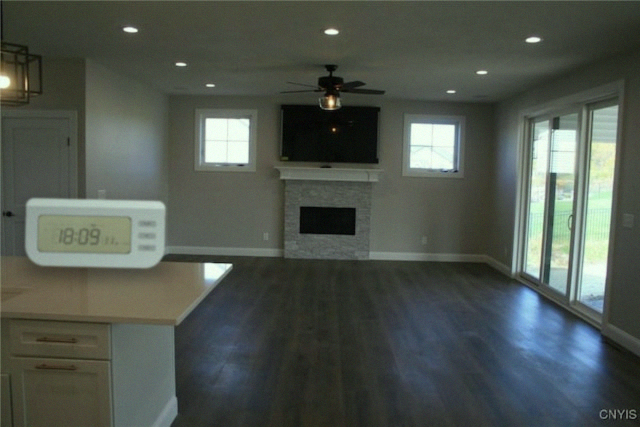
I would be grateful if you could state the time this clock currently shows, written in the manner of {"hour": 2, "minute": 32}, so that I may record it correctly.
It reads {"hour": 18, "minute": 9}
